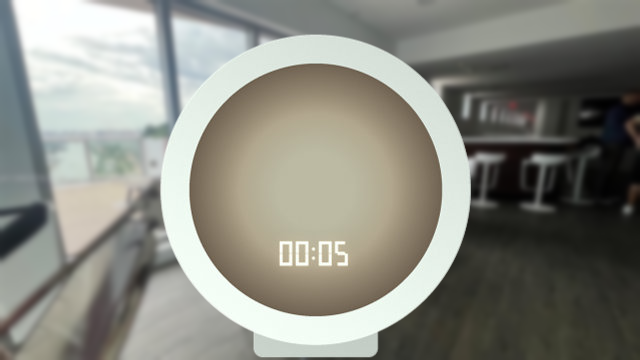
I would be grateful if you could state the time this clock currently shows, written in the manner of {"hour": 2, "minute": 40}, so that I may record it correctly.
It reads {"hour": 0, "minute": 5}
